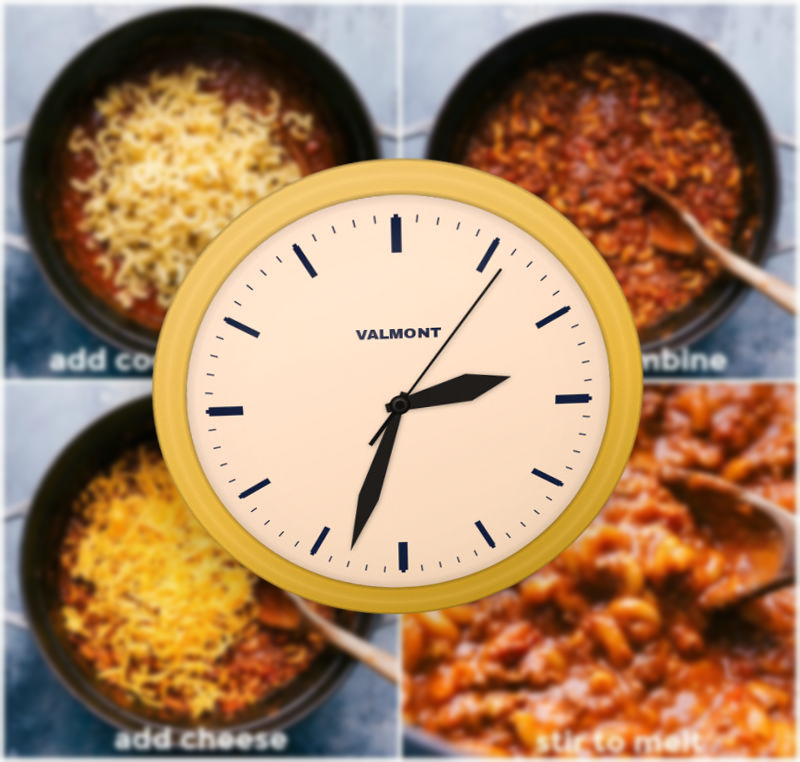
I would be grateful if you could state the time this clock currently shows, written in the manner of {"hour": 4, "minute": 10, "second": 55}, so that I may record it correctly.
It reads {"hour": 2, "minute": 33, "second": 6}
